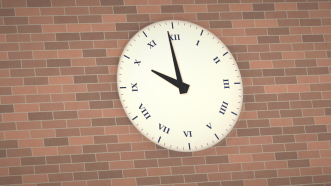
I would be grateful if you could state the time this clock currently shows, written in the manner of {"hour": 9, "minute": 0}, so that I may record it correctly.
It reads {"hour": 9, "minute": 59}
